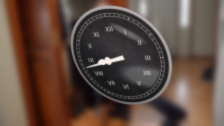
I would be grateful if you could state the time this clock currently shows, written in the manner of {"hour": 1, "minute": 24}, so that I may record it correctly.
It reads {"hour": 8, "minute": 43}
